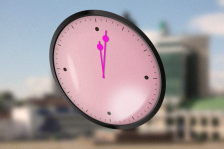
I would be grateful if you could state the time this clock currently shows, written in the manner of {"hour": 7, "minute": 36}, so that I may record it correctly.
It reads {"hour": 12, "minute": 2}
